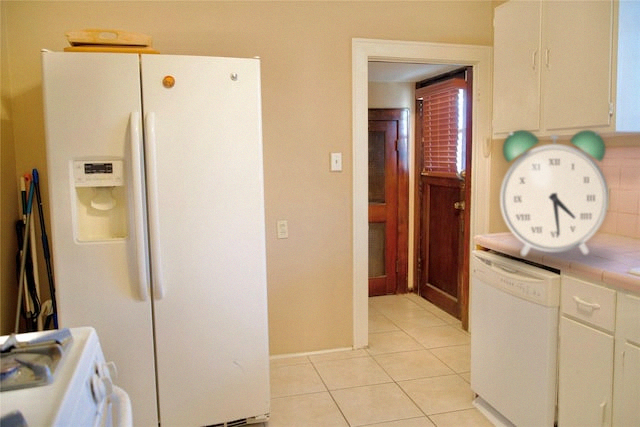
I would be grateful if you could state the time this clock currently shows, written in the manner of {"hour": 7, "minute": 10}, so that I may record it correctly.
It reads {"hour": 4, "minute": 29}
